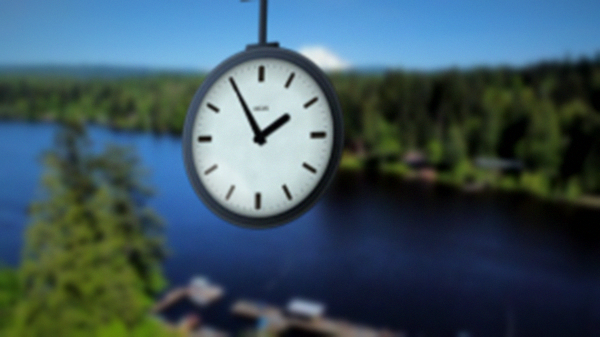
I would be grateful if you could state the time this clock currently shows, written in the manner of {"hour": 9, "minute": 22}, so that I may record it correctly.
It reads {"hour": 1, "minute": 55}
